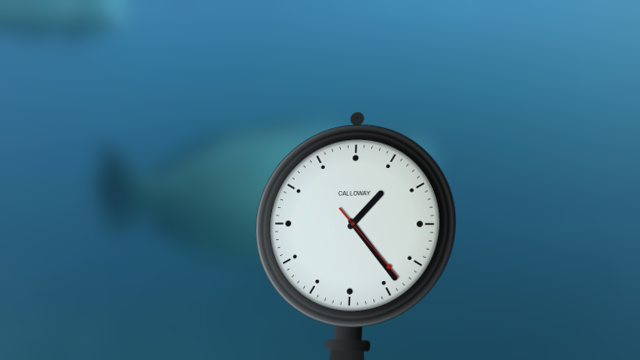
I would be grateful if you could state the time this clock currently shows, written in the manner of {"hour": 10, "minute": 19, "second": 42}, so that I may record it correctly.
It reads {"hour": 1, "minute": 23, "second": 23}
